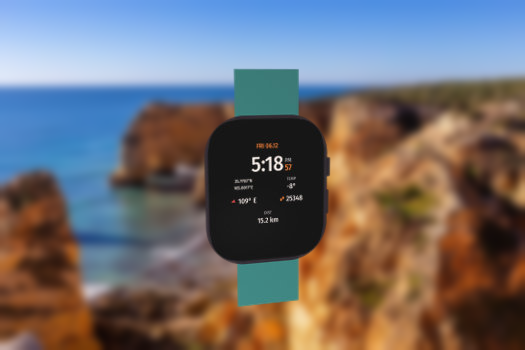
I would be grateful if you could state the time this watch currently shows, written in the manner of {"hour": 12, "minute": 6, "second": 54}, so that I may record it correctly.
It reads {"hour": 5, "minute": 18, "second": 57}
